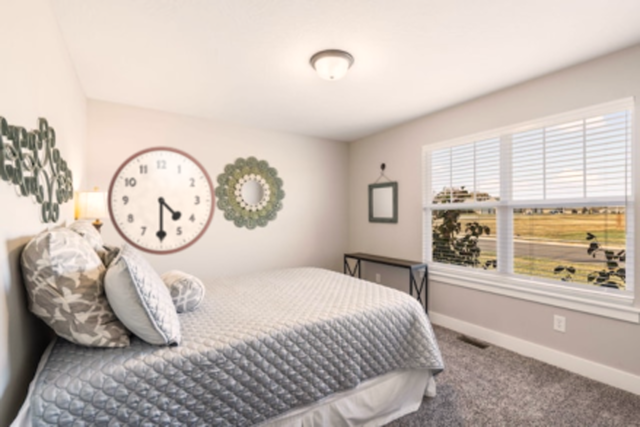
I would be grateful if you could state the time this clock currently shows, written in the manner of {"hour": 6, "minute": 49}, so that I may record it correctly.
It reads {"hour": 4, "minute": 30}
